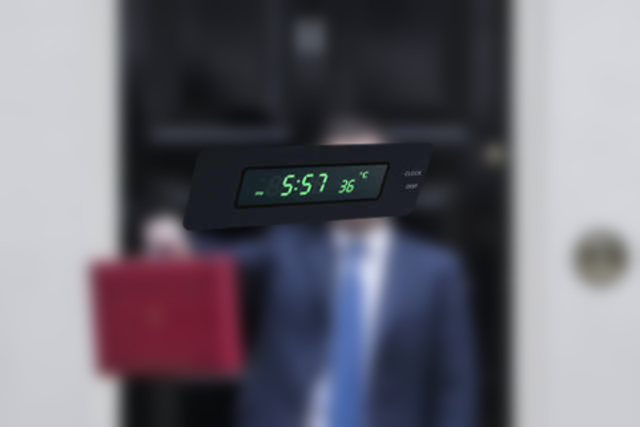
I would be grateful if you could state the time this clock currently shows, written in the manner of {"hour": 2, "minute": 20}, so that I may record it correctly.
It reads {"hour": 5, "minute": 57}
